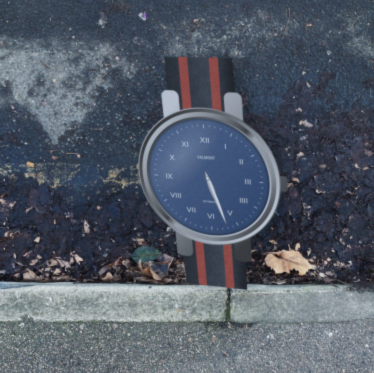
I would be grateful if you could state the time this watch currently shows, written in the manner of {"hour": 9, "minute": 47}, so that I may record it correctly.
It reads {"hour": 5, "minute": 27}
